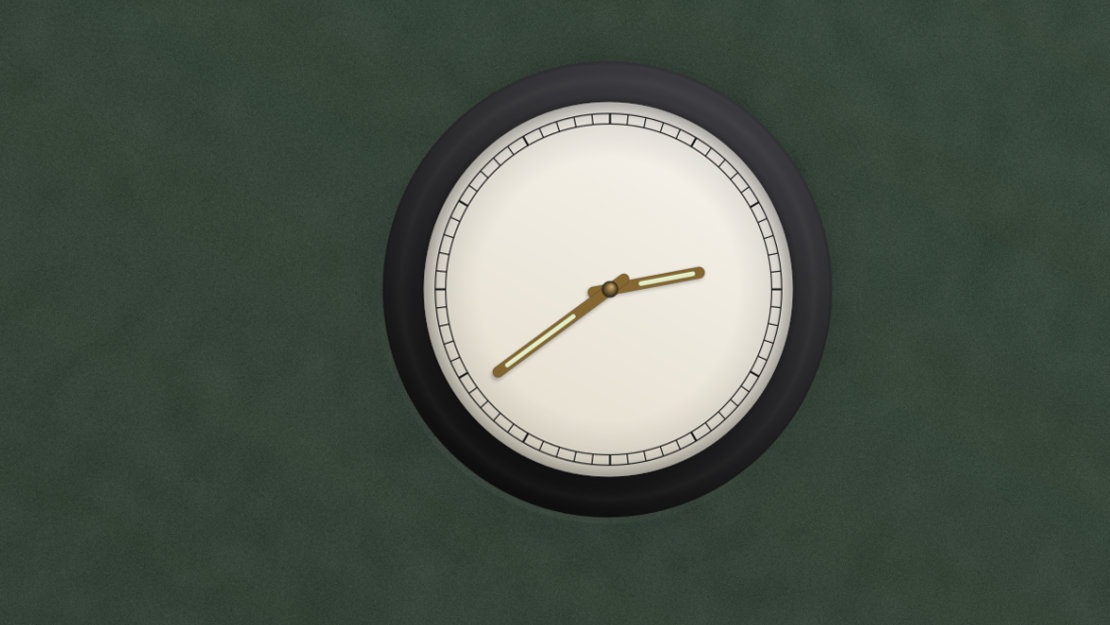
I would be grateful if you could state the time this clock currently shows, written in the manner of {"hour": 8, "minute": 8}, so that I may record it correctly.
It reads {"hour": 2, "minute": 39}
